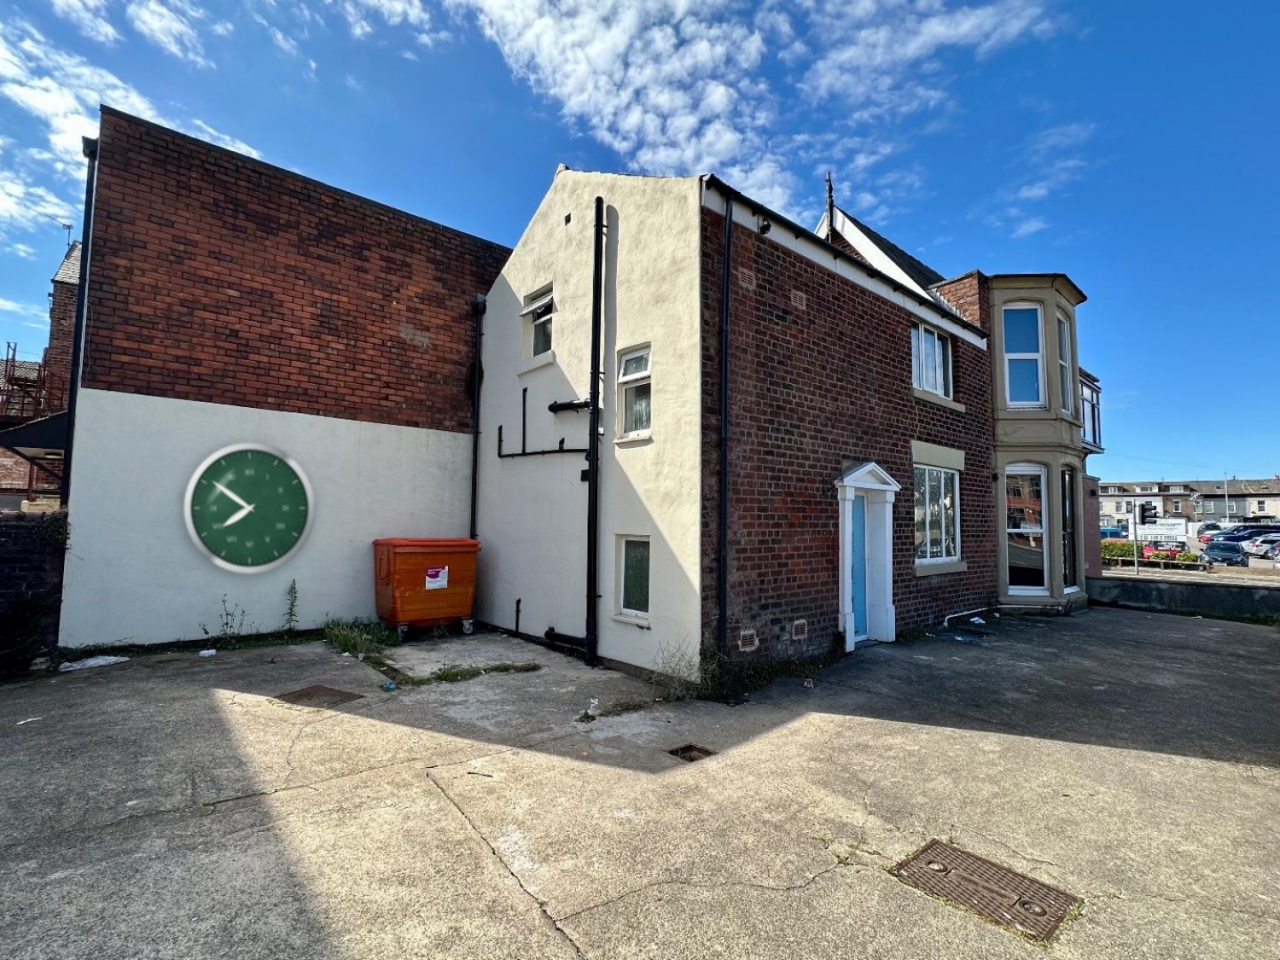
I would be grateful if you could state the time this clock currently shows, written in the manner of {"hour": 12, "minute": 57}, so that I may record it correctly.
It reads {"hour": 7, "minute": 51}
